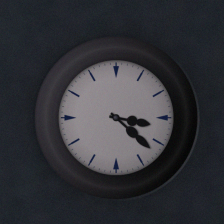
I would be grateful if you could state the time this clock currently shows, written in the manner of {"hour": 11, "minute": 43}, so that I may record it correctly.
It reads {"hour": 3, "minute": 22}
